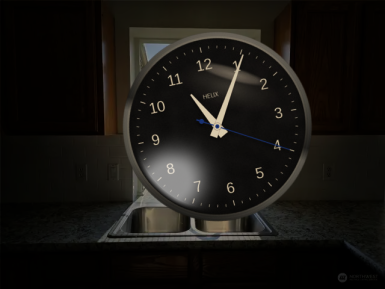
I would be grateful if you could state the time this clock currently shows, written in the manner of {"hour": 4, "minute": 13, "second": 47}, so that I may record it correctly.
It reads {"hour": 11, "minute": 5, "second": 20}
